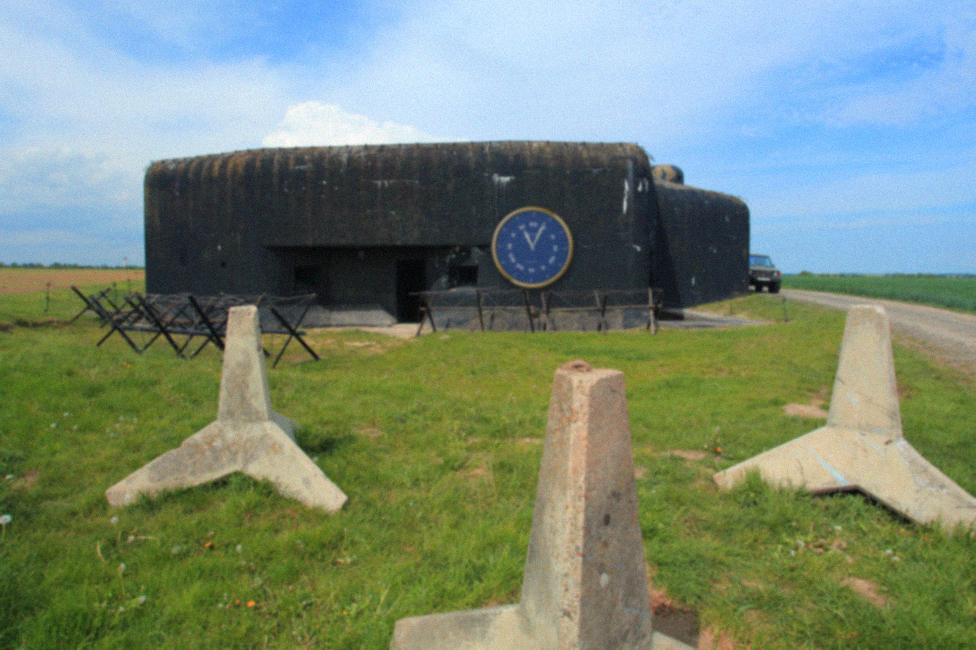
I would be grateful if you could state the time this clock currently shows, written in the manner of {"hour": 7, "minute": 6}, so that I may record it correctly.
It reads {"hour": 11, "minute": 4}
